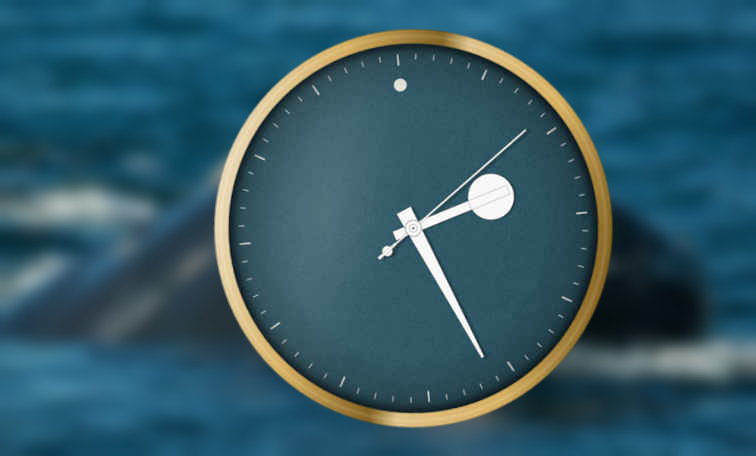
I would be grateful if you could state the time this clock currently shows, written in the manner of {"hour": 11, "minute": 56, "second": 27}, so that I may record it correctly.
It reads {"hour": 2, "minute": 26, "second": 9}
